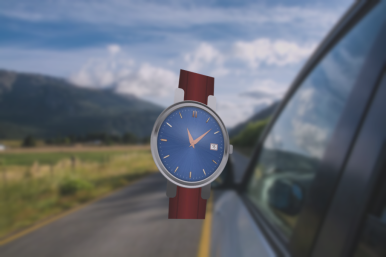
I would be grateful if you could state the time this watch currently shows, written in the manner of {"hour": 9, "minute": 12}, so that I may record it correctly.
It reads {"hour": 11, "minute": 8}
